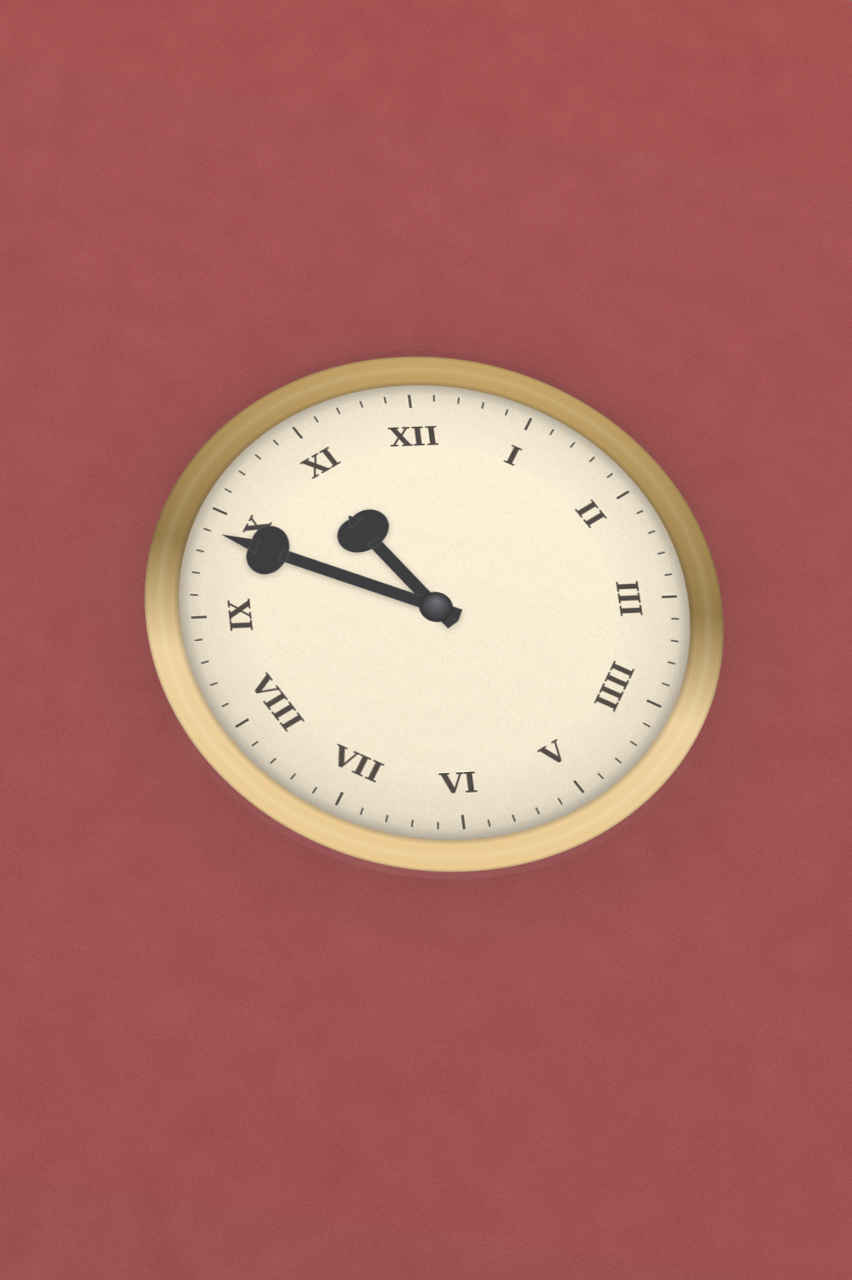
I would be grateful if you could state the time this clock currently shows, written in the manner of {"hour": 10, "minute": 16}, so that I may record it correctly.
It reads {"hour": 10, "minute": 49}
